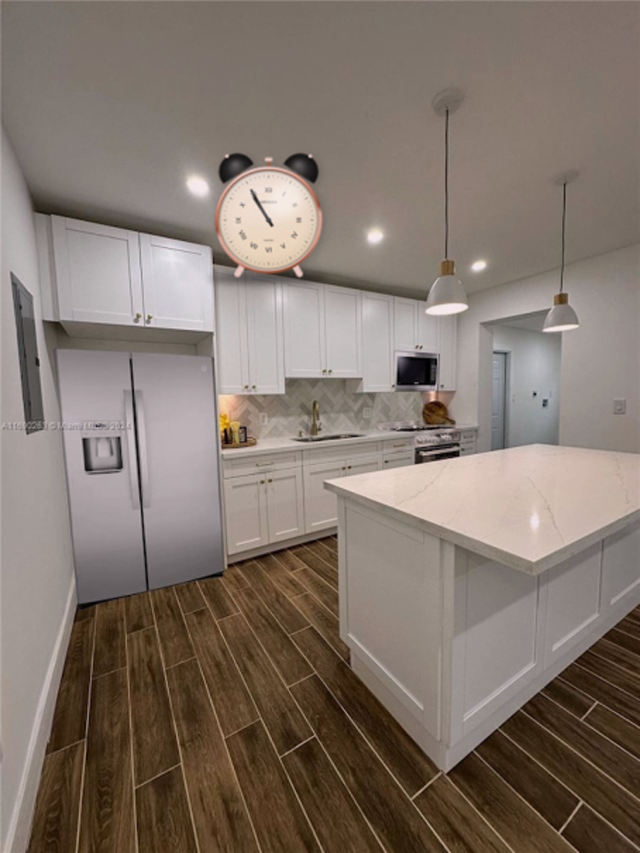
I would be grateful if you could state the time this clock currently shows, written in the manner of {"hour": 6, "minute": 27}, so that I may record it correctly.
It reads {"hour": 10, "minute": 55}
